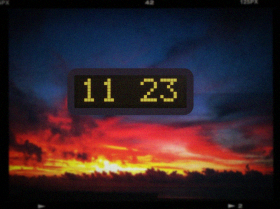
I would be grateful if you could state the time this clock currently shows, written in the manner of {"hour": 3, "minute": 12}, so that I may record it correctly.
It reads {"hour": 11, "minute": 23}
